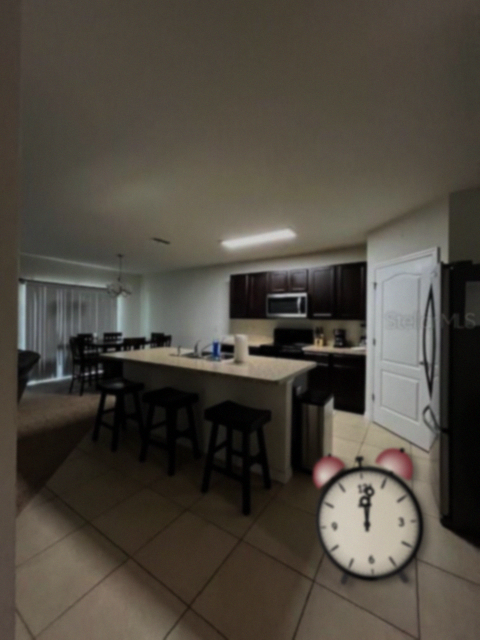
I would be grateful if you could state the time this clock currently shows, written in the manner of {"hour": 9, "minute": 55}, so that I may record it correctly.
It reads {"hour": 12, "minute": 2}
